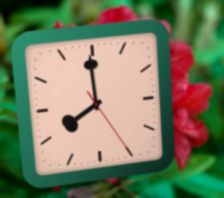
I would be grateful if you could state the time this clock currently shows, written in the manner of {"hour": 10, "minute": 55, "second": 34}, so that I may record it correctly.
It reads {"hour": 7, "minute": 59, "second": 25}
